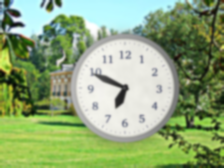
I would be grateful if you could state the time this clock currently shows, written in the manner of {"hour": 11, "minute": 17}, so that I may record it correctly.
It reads {"hour": 6, "minute": 49}
